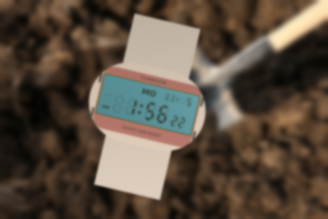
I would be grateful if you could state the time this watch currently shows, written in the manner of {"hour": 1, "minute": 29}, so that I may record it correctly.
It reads {"hour": 1, "minute": 56}
